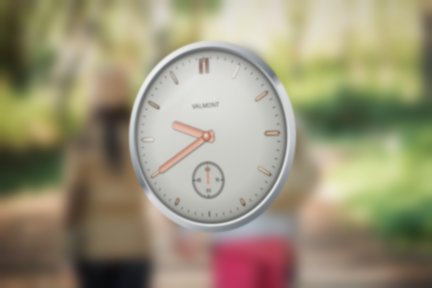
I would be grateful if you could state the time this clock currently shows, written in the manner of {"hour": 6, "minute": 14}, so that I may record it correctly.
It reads {"hour": 9, "minute": 40}
